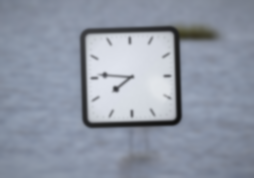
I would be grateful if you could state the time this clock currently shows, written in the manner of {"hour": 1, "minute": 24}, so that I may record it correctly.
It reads {"hour": 7, "minute": 46}
